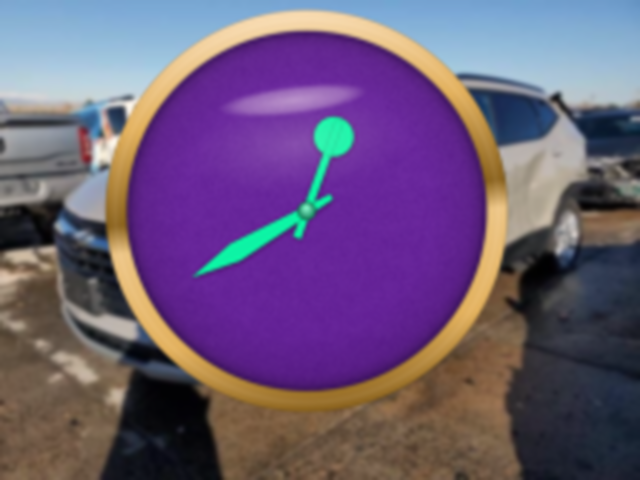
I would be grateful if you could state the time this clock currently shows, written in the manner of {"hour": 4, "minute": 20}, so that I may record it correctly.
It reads {"hour": 12, "minute": 40}
